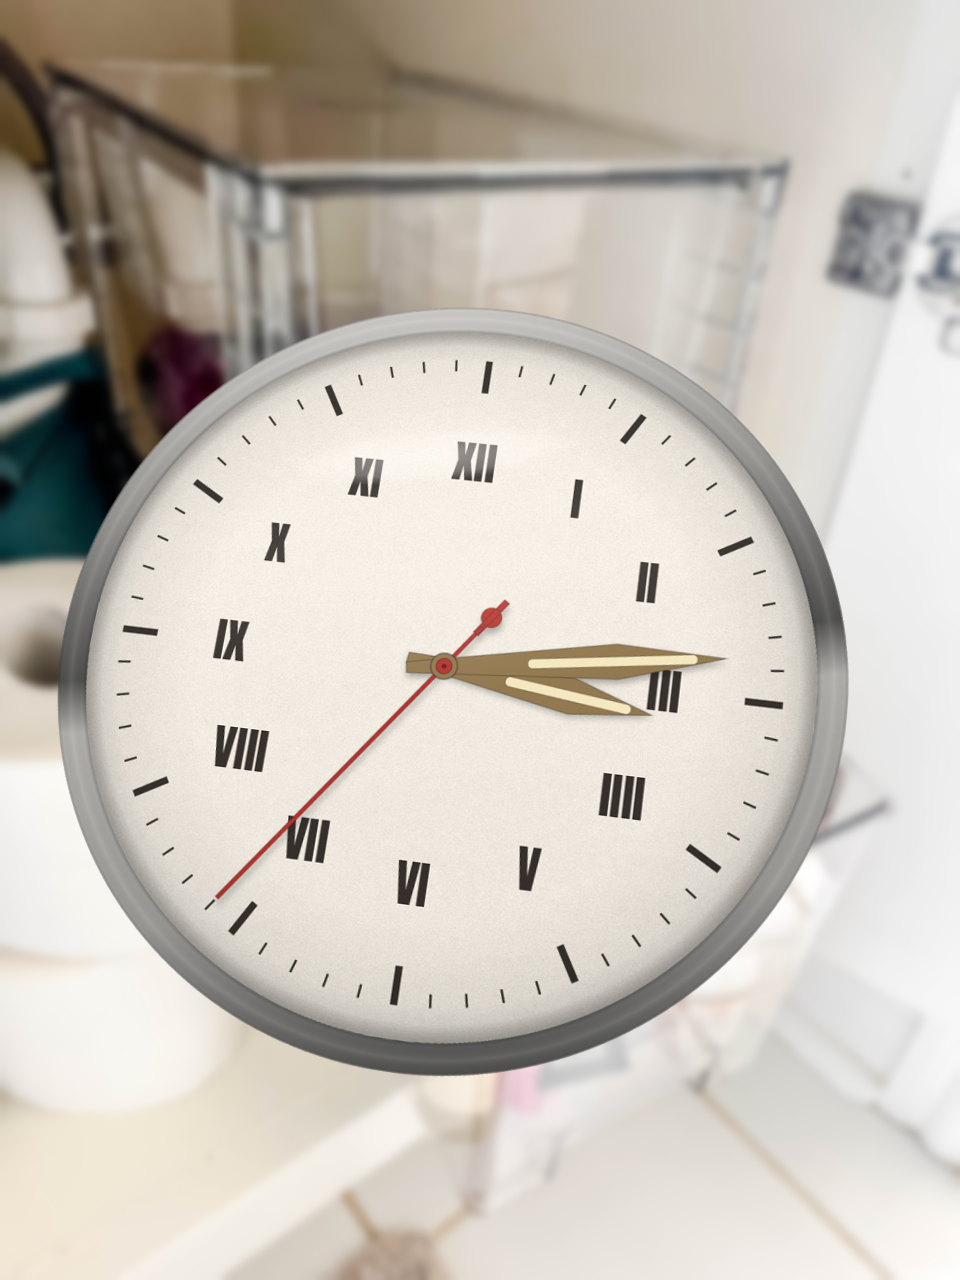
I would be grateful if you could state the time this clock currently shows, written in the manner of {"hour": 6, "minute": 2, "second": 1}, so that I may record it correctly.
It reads {"hour": 3, "minute": 13, "second": 36}
